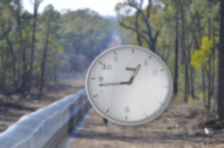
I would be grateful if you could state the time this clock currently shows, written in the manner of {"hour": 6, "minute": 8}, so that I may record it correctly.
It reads {"hour": 12, "minute": 43}
